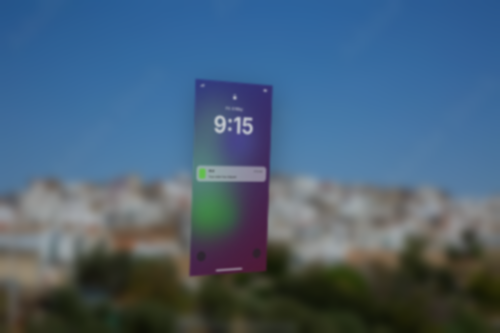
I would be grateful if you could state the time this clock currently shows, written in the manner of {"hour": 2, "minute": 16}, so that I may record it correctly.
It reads {"hour": 9, "minute": 15}
